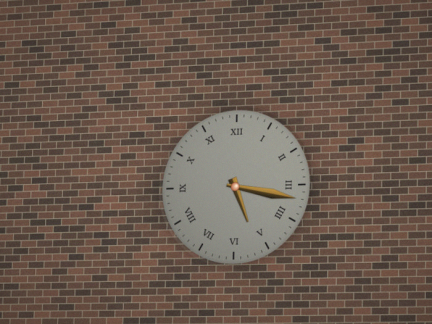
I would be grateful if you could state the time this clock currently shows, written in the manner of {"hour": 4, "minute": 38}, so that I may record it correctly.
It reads {"hour": 5, "minute": 17}
